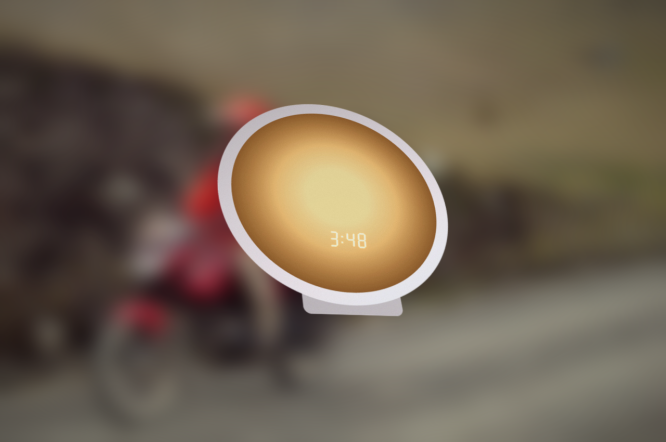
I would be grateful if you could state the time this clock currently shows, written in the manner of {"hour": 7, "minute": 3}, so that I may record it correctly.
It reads {"hour": 3, "minute": 48}
